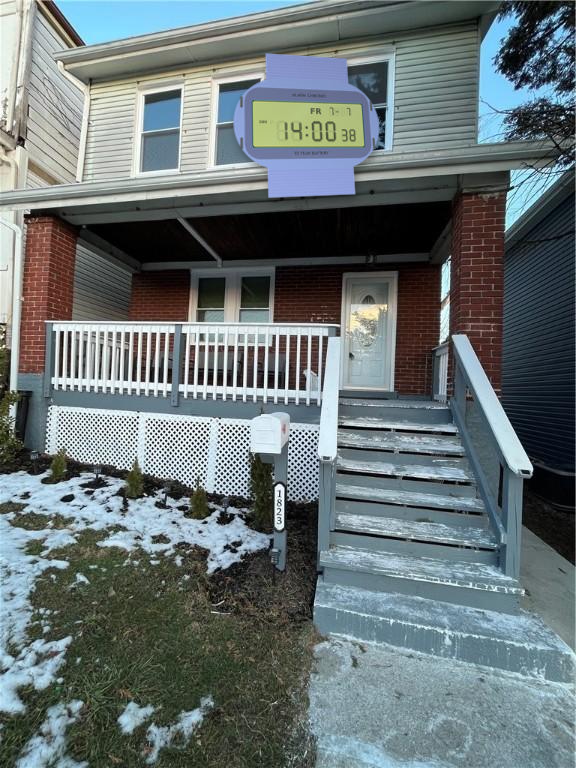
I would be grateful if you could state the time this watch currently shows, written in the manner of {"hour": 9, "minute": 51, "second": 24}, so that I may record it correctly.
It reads {"hour": 14, "minute": 0, "second": 38}
